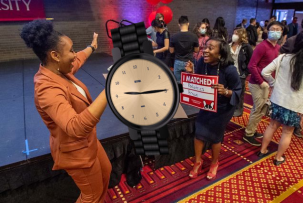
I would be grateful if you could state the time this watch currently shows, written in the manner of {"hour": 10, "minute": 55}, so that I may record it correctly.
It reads {"hour": 9, "minute": 15}
